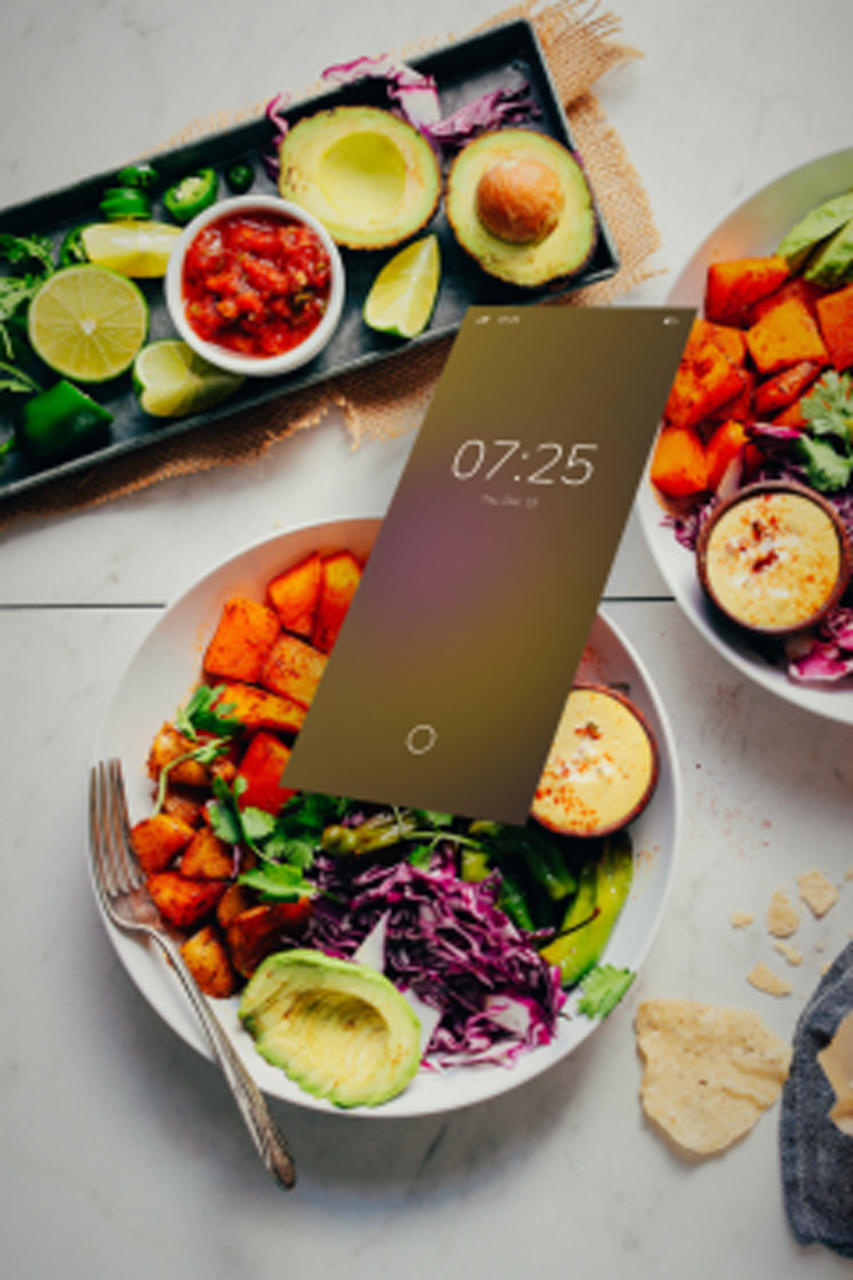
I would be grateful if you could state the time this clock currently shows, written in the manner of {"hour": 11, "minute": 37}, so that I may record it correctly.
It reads {"hour": 7, "minute": 25}
